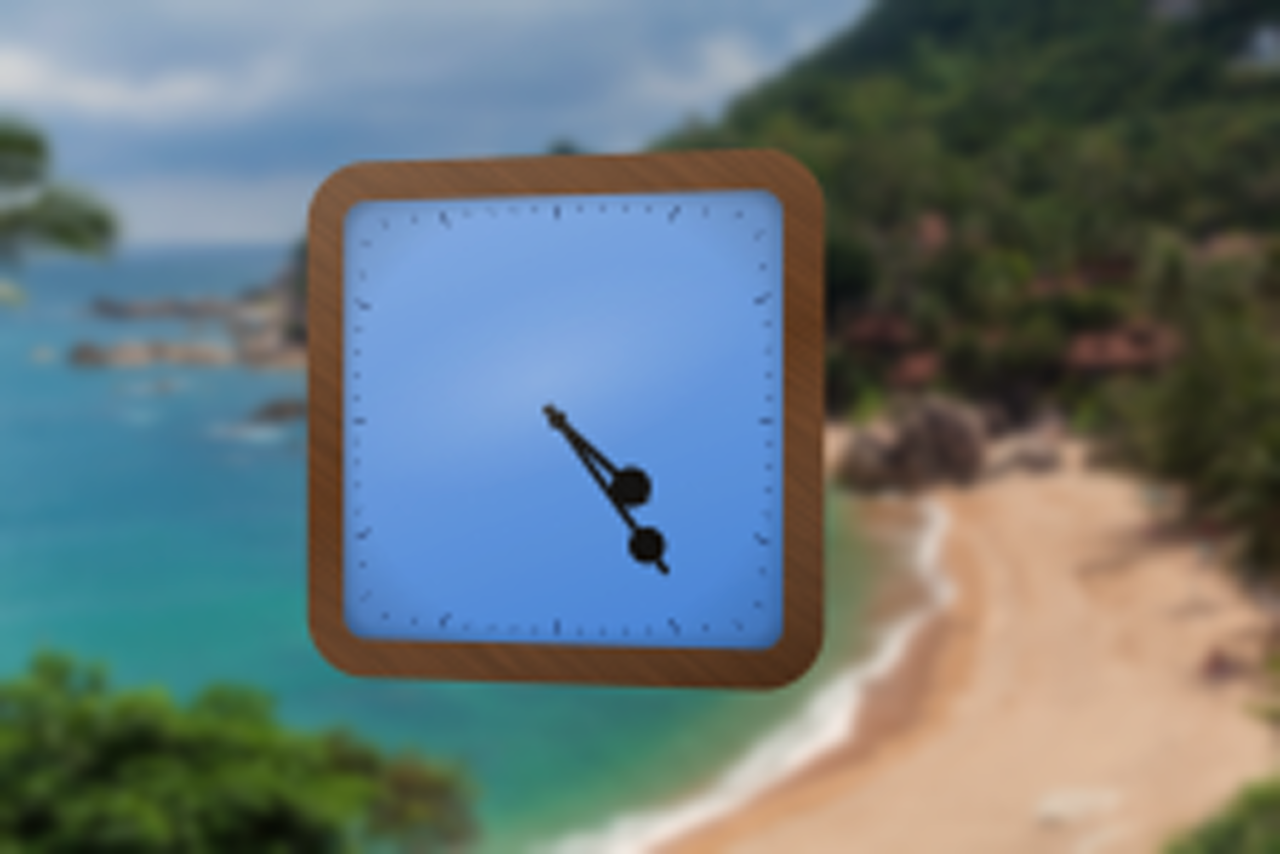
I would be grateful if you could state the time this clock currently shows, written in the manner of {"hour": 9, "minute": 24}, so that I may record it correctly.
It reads {"hour": 4, "minute": 24}
